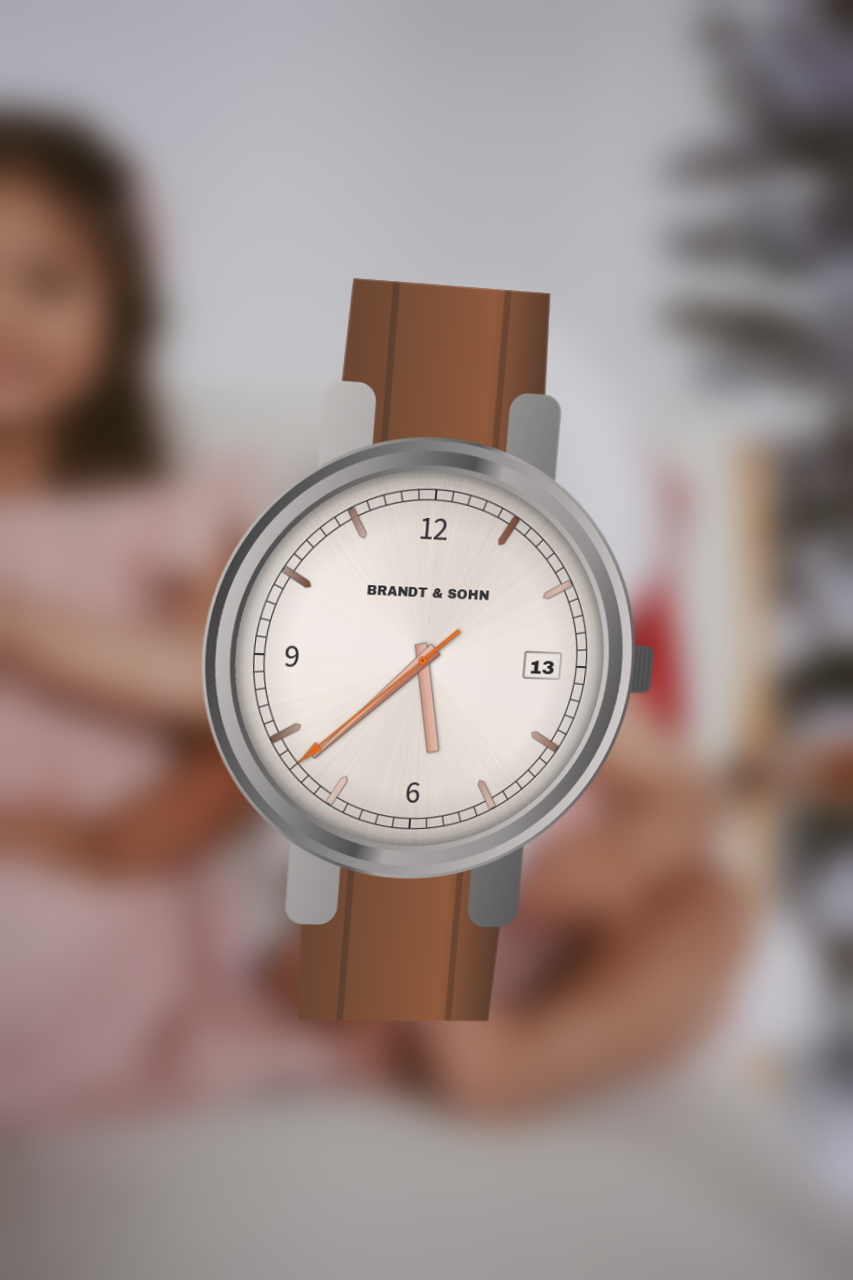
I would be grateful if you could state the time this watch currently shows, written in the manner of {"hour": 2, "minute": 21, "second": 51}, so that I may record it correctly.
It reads {"hour": 5, "minute": 37, "second": 38}
